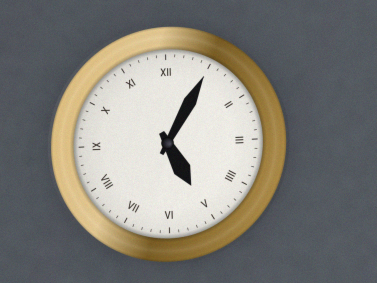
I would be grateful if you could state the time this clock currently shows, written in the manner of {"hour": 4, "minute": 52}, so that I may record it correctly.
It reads {"hour": 5, "minute": 5}
